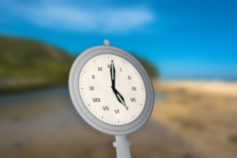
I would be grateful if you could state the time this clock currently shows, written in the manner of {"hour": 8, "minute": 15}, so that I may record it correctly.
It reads {"hour": 5, "minute": 1}
